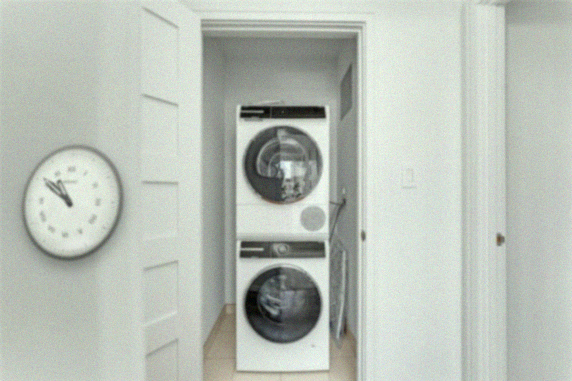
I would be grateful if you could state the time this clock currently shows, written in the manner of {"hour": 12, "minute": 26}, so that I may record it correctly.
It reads {"hour": 10, "minute": 51}
